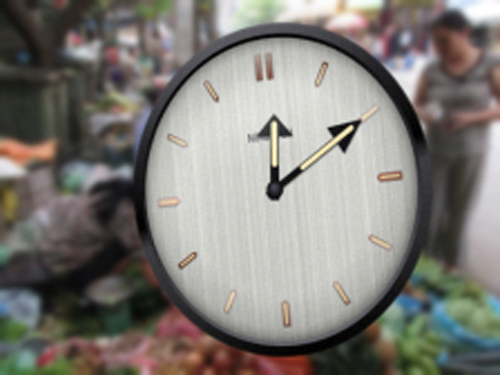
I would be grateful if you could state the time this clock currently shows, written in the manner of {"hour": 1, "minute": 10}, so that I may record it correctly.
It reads {"hour": 12, "minute": 10}
